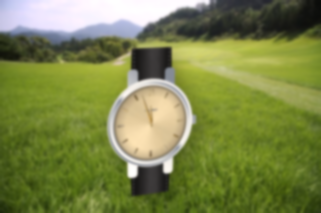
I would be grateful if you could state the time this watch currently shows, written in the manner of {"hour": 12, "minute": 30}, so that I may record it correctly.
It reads {"hour": 11, "minute": 57}
